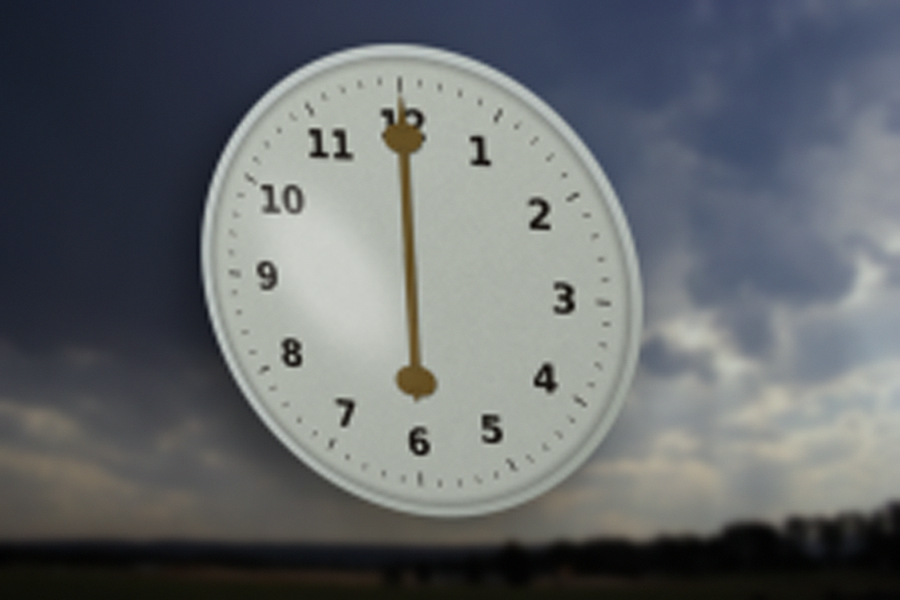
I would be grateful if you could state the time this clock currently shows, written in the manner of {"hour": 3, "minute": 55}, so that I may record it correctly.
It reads {"hour": 6, "minute": 0}
